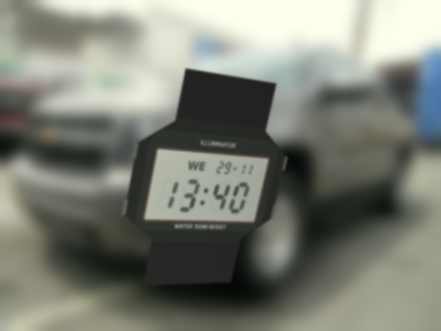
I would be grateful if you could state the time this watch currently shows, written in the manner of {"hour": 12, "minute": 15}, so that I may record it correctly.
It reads {"hour": 13, "minute": 40}
